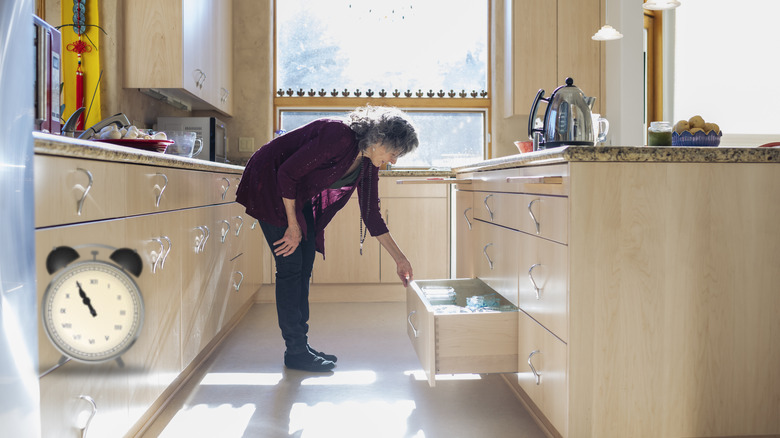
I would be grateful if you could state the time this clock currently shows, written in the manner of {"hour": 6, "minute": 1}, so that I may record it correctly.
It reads {"hour": 10, "minute": 55}
